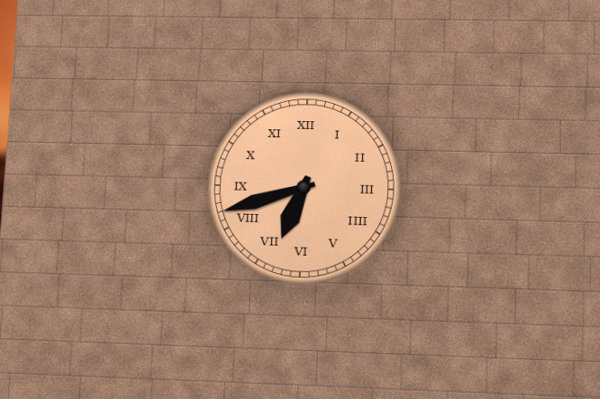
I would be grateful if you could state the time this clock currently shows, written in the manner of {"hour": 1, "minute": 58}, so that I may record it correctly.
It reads {"hour": 6, "minute": 42}
